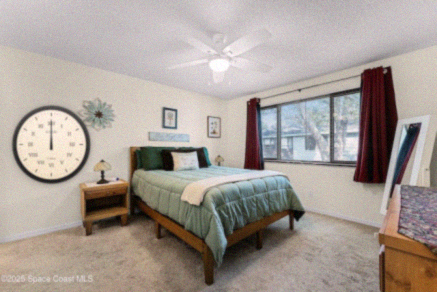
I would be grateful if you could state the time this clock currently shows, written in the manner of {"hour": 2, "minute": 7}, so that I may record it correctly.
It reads {"hour": 12, "minute": 0}
